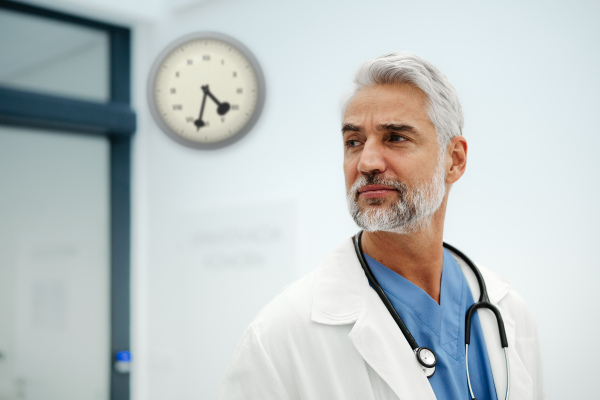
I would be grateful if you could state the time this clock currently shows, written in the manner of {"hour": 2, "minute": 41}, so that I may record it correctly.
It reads {"hour": 4, "minute": 32}
